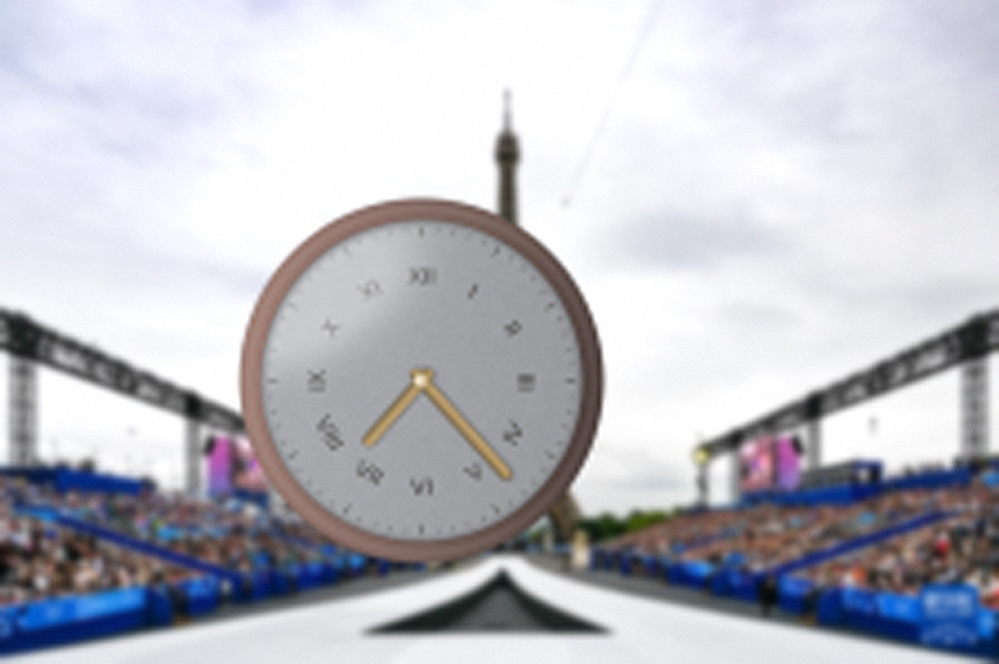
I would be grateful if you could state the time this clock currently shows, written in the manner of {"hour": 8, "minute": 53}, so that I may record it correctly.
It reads {"hour": 7, "minute": 23}
